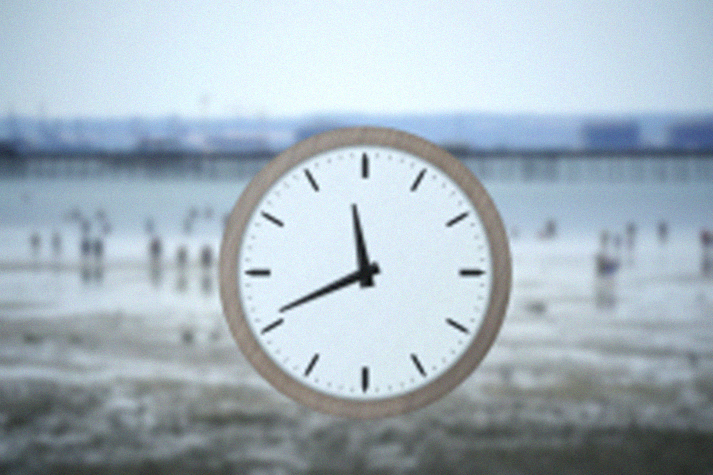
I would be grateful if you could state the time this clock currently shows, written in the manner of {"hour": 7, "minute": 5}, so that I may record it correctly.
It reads {"hour": 11, "minute": 41}
